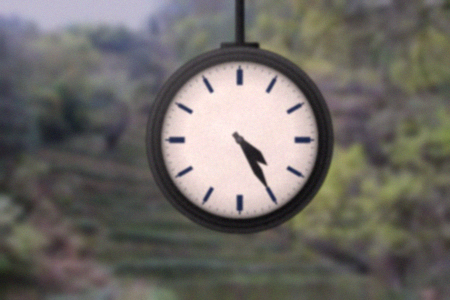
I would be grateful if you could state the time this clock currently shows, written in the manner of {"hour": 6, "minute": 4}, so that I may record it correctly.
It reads {"hour": 4, "minute": 25}
